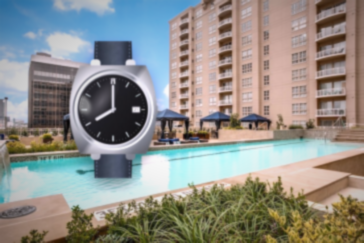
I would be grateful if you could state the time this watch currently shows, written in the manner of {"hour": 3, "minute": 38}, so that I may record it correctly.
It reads {"hour": 8, "minute": 0}
